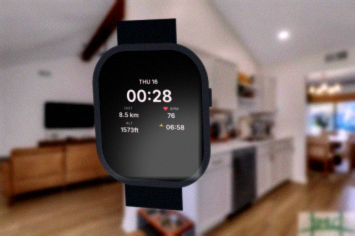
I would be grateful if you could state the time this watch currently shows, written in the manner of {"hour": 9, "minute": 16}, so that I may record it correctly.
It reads {"hour": 0, "minute": 28}
